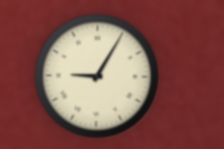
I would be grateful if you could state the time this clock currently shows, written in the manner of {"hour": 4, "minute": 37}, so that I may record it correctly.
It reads {"hour": 9, "minute": 5}
